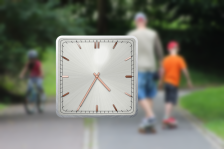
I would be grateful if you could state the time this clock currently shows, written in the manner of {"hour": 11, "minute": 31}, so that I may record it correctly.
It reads {"hour": 4, "minute": 35}
